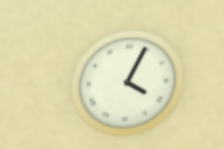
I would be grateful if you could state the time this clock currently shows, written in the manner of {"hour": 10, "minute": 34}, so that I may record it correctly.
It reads {"hour": 4, "minute": 4}
